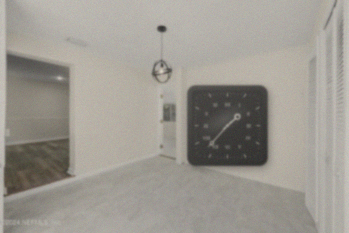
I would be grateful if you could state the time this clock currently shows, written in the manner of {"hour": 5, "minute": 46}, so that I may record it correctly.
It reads {"hour": 1, "minute": 37}
